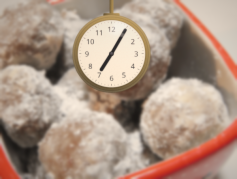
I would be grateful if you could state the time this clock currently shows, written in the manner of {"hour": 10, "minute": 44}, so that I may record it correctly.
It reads {"hour": 7, "minute": 5}
